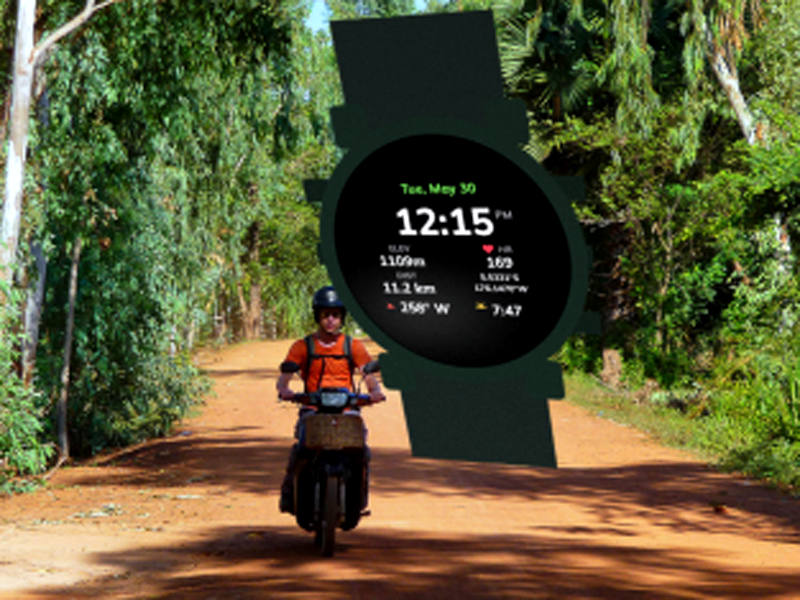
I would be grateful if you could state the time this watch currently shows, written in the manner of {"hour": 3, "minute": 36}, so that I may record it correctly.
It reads {"hour": 12, "minute": 15}
